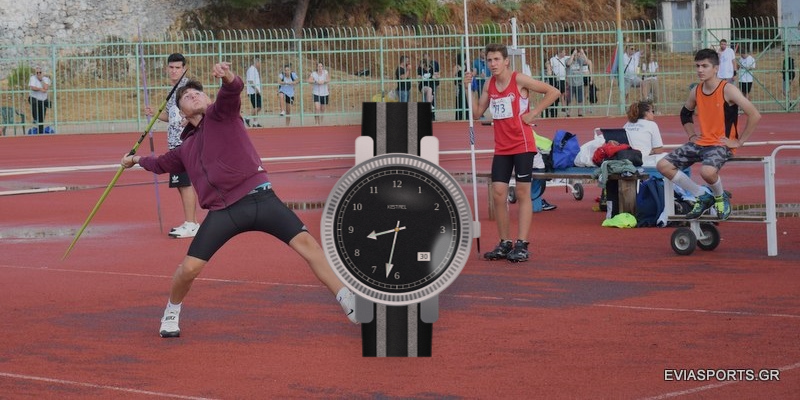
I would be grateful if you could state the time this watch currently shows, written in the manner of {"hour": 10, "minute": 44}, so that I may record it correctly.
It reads {"hour": 8, "minute": 32}
